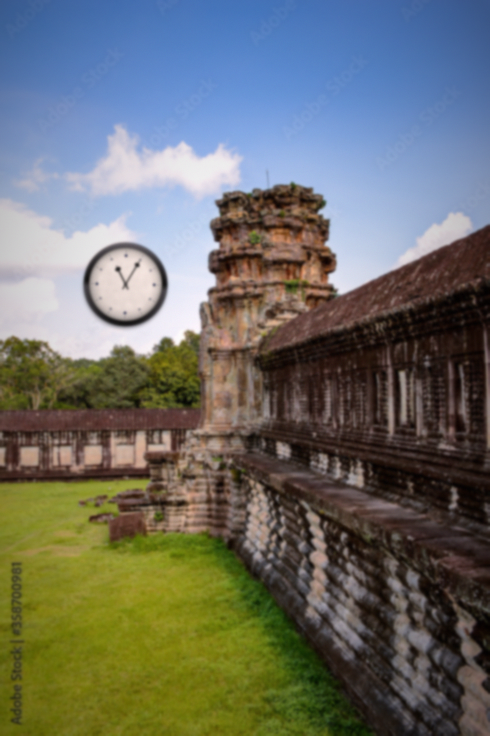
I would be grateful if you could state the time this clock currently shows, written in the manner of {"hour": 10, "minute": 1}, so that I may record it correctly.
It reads {"hour": 11, "minute": 5}
